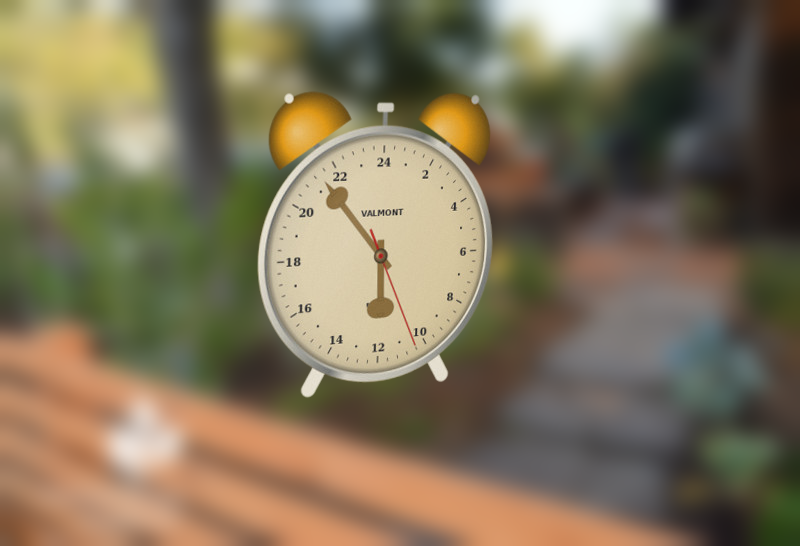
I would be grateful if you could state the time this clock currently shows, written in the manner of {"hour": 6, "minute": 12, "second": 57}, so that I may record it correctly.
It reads {"hour": 11, "minute": 53, "second": 26}
